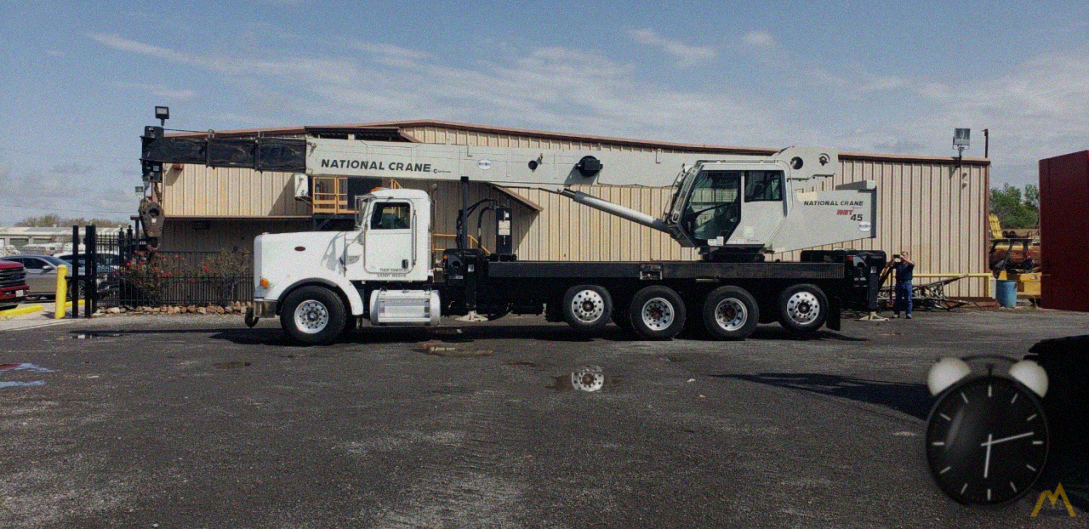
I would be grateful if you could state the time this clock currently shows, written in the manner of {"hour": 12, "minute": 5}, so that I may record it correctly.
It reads {"hour": 6, "minute": 13}
